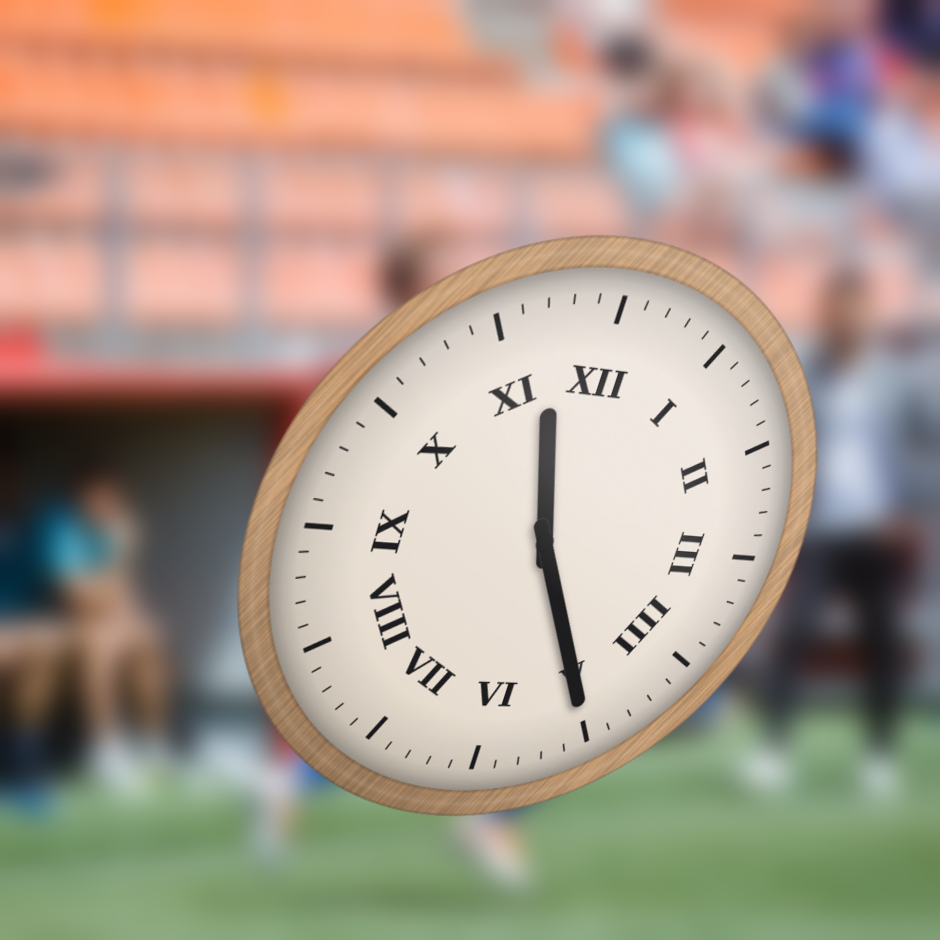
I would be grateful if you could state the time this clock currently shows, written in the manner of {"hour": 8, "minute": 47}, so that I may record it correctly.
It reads {"hour": 11, "minute": 25}
